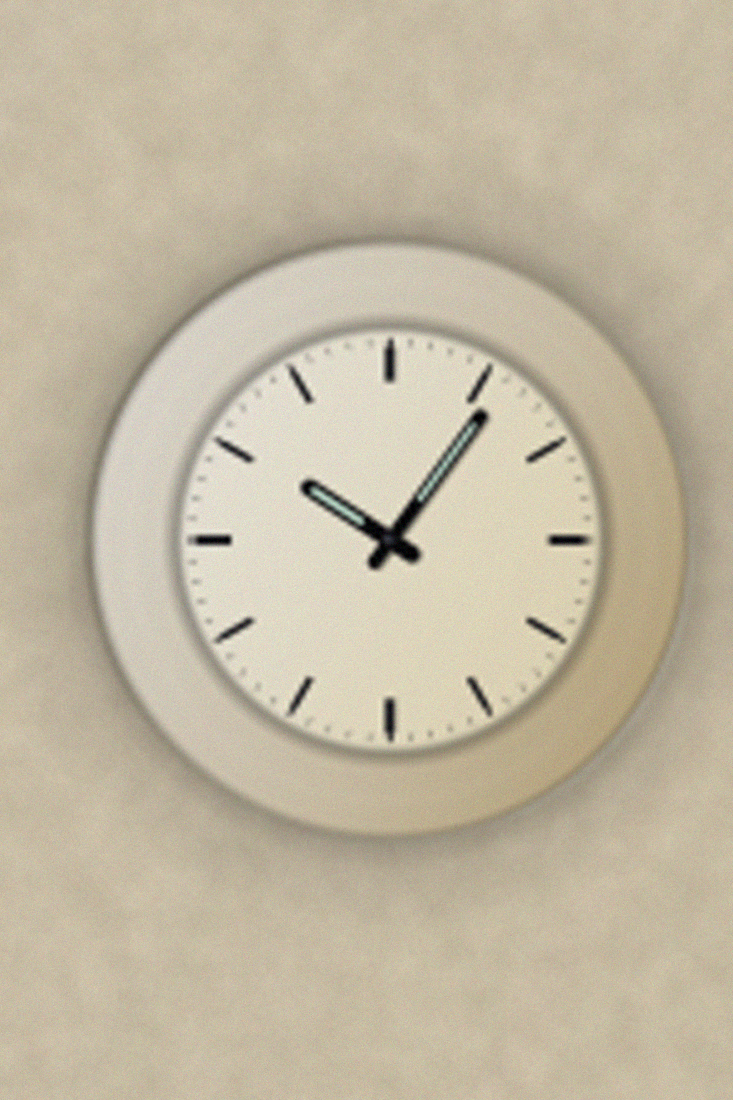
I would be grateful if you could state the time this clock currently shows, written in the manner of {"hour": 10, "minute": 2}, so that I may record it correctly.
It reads {"hour": 10, "minute": 6}
